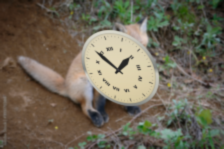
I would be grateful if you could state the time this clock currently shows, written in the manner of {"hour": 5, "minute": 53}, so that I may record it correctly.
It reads {"hour": 1, "minute": 54}
